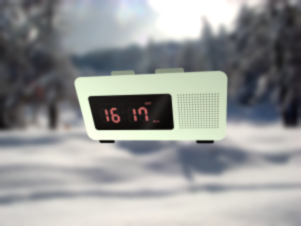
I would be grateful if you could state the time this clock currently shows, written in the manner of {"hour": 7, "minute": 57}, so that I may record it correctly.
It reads {"hour": 16, "minute": 17}
